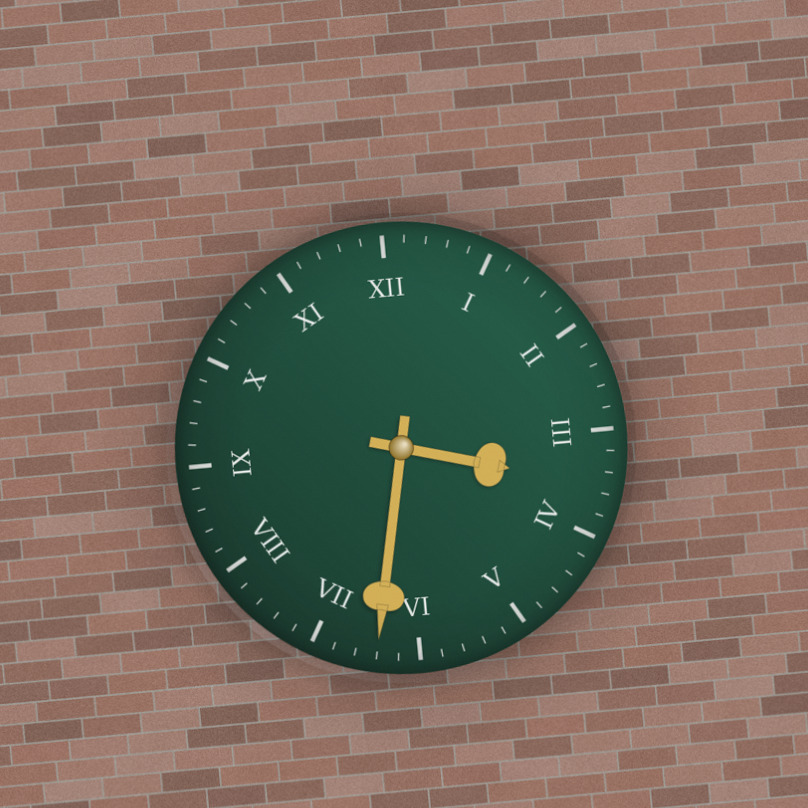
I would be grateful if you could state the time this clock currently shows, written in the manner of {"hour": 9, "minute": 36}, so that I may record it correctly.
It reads {"hour": 3, "minute": 32}
